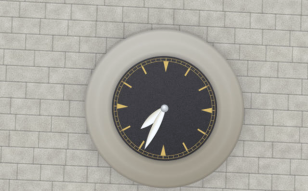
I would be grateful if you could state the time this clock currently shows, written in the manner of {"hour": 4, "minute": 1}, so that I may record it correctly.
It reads {"hour": 7, "minute": 34}
